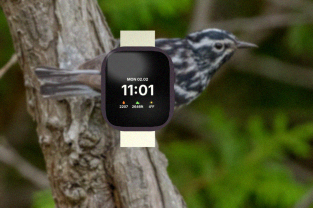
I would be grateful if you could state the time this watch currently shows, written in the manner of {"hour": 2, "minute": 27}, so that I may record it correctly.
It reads {"hour": 11, "minute": 1}
